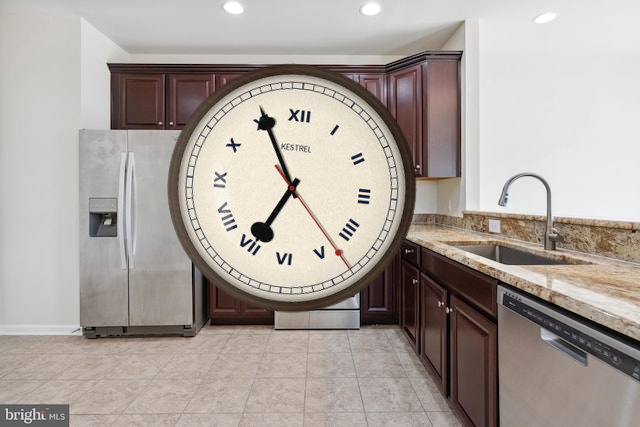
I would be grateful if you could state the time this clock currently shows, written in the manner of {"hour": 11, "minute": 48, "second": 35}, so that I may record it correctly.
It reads {"hour": 6, "minute": 55, "second": 23}
